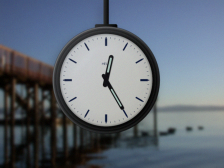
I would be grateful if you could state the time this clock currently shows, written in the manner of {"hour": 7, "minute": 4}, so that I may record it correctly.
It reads {"hour": 12, "minute": 25}
